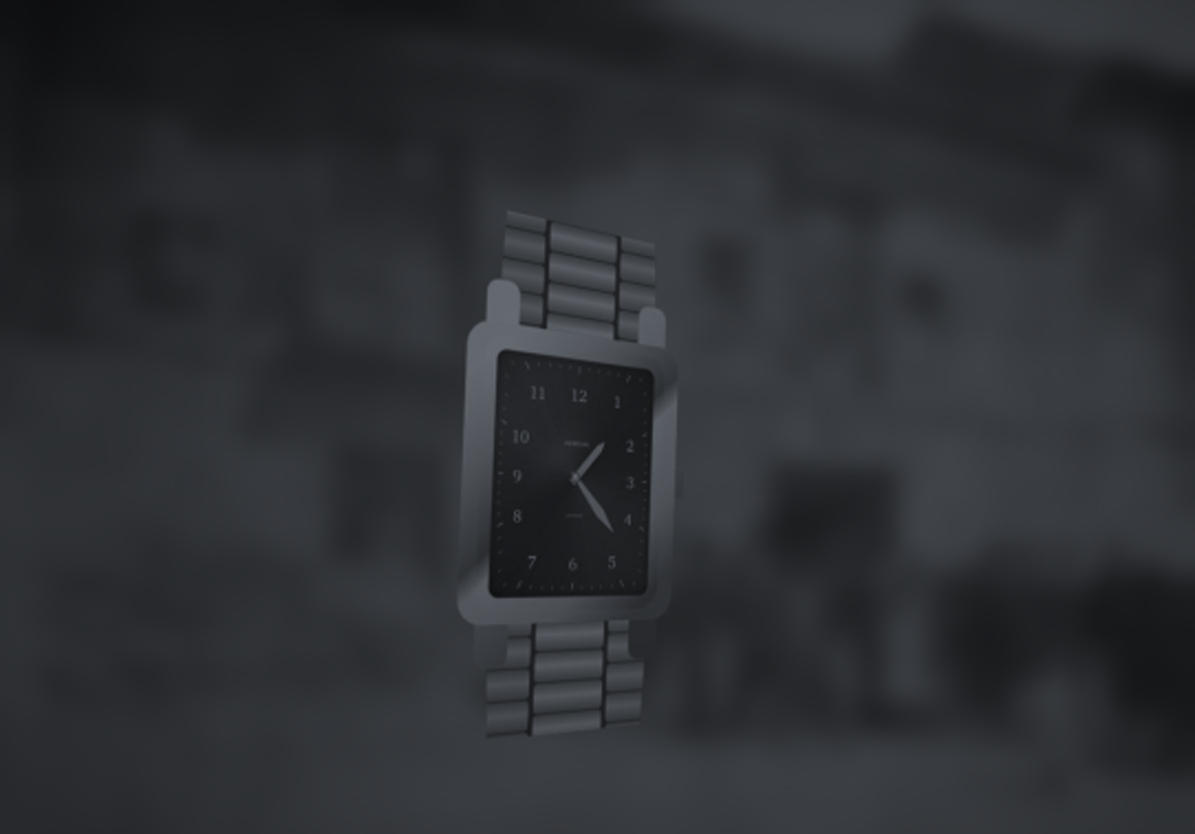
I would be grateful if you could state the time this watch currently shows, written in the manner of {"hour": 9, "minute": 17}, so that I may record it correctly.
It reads {"hour": 1, "minute": 23}
